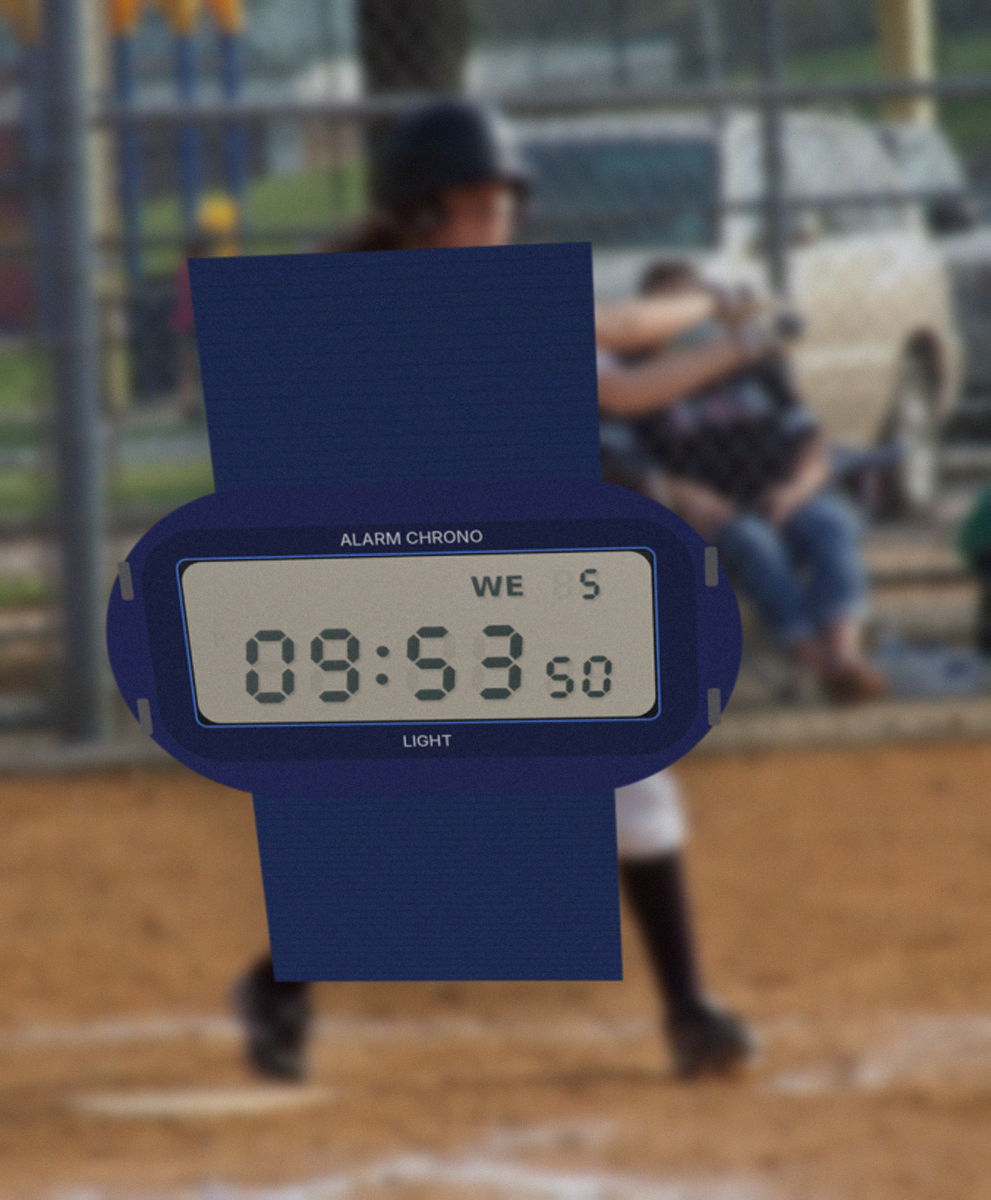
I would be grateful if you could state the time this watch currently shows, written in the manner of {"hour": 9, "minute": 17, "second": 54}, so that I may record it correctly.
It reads {"hour": 9, "minute": 53, "second": 50}
